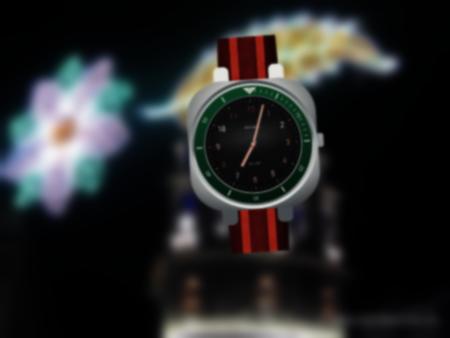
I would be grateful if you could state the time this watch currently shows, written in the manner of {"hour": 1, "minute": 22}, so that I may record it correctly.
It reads {"hour": 7, "minute": 3}
